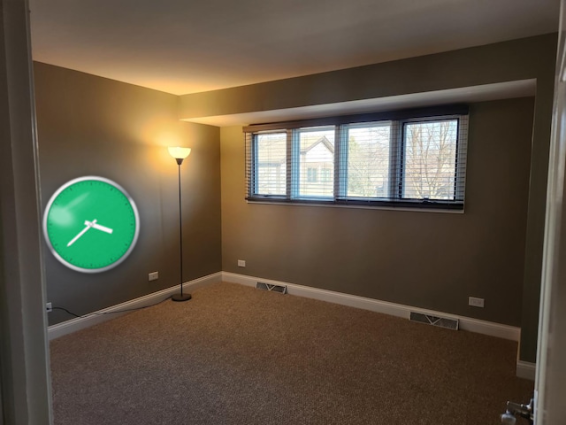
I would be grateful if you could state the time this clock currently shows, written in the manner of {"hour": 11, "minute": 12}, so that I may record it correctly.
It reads {"hour": 3, "minute": 38}
